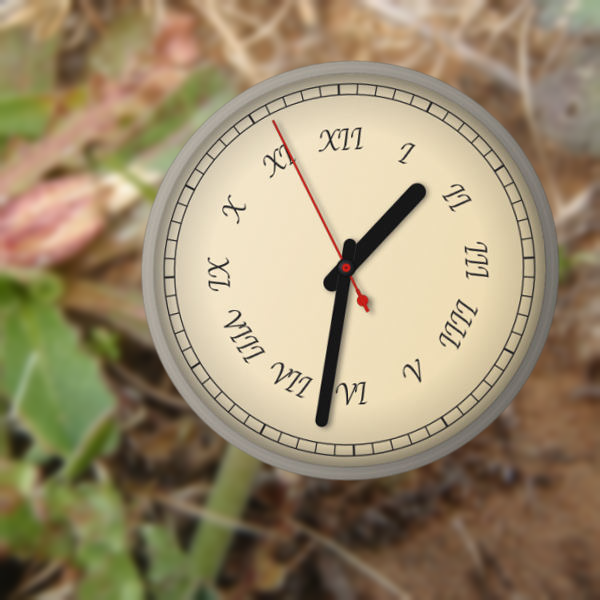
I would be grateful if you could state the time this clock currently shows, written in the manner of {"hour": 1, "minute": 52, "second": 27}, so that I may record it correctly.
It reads {"hour": 1, "minute": 31, "second": 56}
